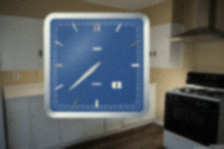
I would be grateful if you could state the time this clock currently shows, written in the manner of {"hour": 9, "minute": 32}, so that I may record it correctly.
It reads {"hour": 7, "minute": 38}
